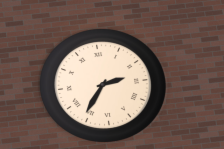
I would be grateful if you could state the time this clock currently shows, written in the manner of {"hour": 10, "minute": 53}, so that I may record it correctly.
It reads {"hour": 2, "minute": 36}
